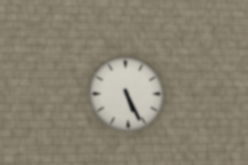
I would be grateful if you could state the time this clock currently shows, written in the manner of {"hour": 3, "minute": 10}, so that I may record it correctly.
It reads {"hour": 5, "minute": 26}
